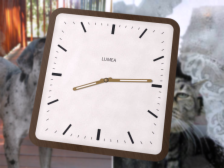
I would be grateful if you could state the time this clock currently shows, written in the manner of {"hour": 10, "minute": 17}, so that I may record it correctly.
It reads {"hour": 8, "minute": 14}
